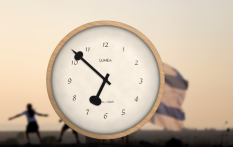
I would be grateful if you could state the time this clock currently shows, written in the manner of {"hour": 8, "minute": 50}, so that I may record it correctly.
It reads {"hour": 6, "minute": 52}
